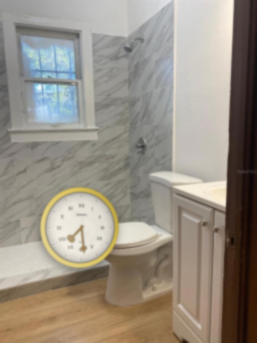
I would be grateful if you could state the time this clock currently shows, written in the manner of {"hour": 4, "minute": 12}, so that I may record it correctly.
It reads {"hour": 7, "minute": 29}
